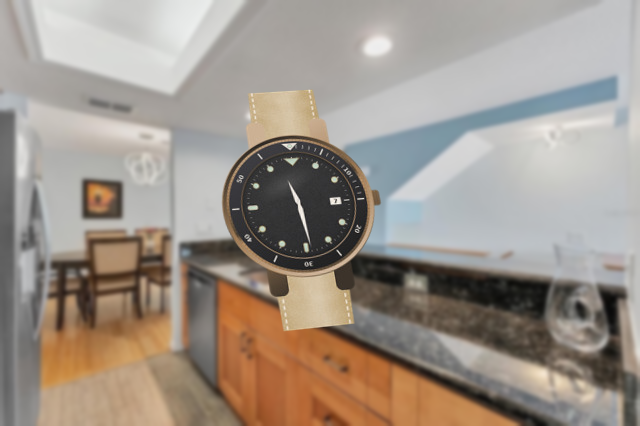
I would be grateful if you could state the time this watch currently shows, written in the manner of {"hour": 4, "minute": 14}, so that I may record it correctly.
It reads {"hour": 11, "minute": 29}
